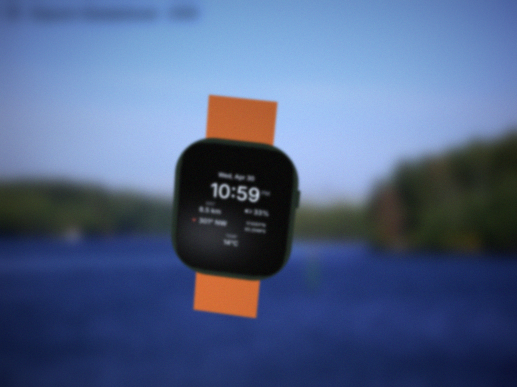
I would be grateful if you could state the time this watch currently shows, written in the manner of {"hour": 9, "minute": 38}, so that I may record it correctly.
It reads {"hour": 10, "minute": 59}
